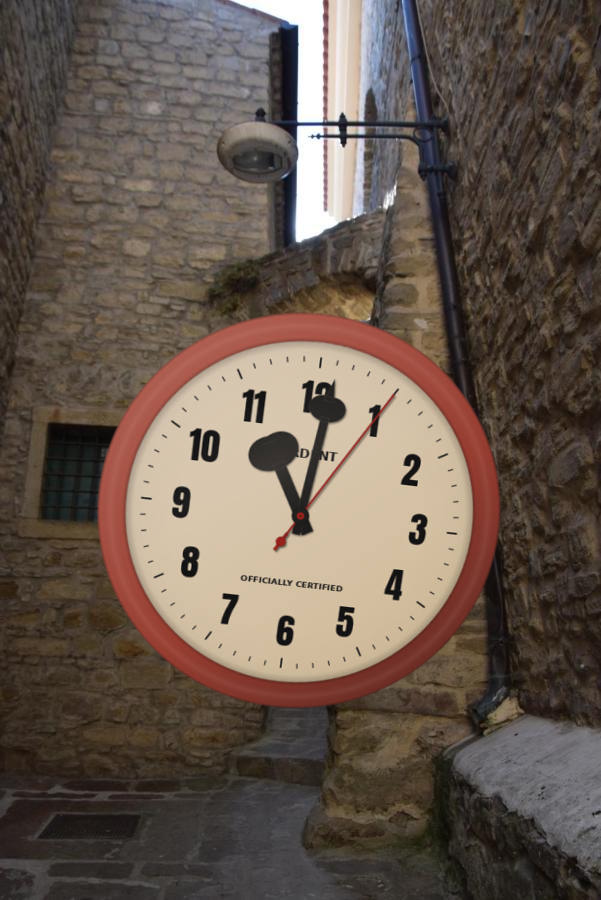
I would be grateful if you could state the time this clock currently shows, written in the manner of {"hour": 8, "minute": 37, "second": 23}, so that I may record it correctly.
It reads {"hour": 11, "minute": 1, "second": 5}
